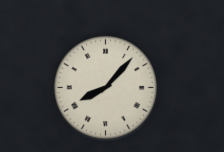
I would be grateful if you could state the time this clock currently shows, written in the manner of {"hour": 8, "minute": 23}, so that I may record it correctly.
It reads {"hour": 8, "minute": 7}
